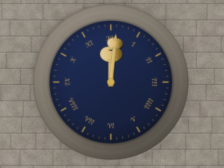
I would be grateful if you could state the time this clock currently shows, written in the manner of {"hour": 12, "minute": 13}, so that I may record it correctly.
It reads {"hour": 12, "minute": 1}
